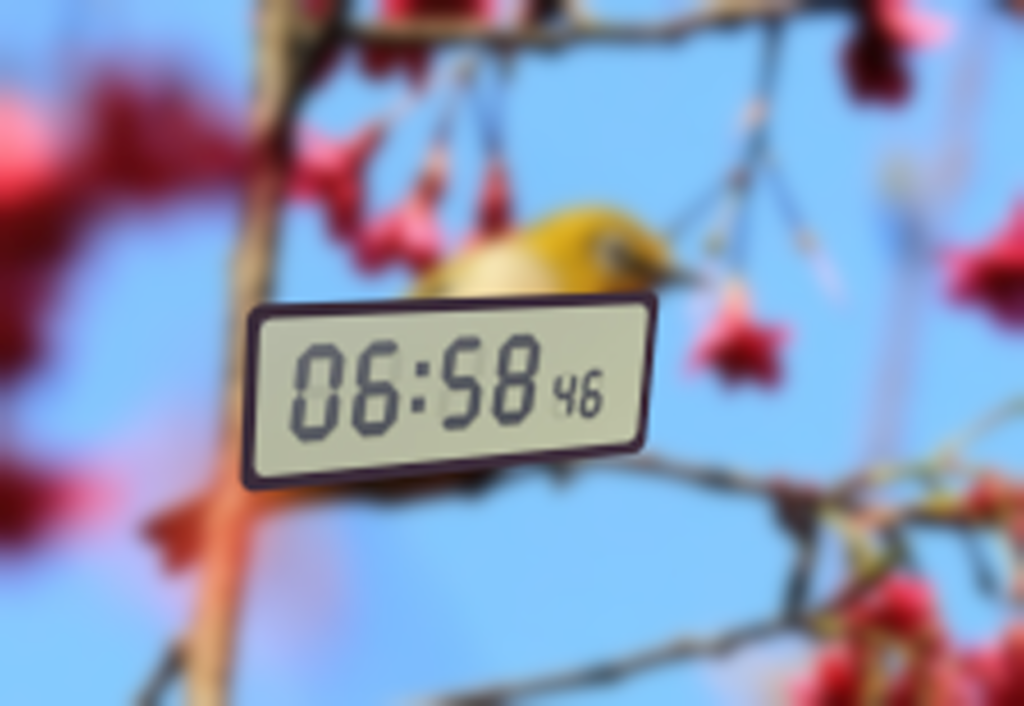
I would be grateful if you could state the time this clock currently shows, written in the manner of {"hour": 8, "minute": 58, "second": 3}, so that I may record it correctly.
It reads {"hour": 6, "minute": 58, "second": 46}
